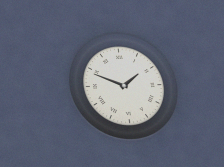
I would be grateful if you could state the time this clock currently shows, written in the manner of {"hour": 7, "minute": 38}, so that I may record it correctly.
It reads {"hour": 1, "minute": 49}
